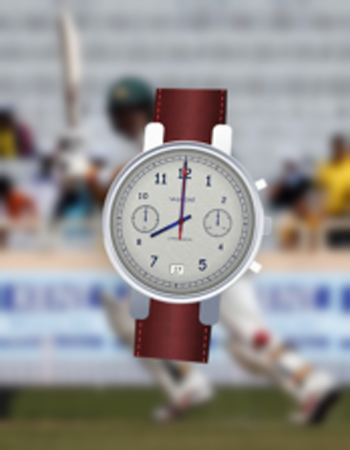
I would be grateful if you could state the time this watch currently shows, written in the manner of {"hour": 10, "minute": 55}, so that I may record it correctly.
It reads {"hour": 8, "minute": 0}
